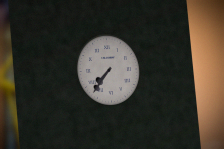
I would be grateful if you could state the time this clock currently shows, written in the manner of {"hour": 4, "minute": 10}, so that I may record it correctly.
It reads {"hour": 7, "minute": 37}
